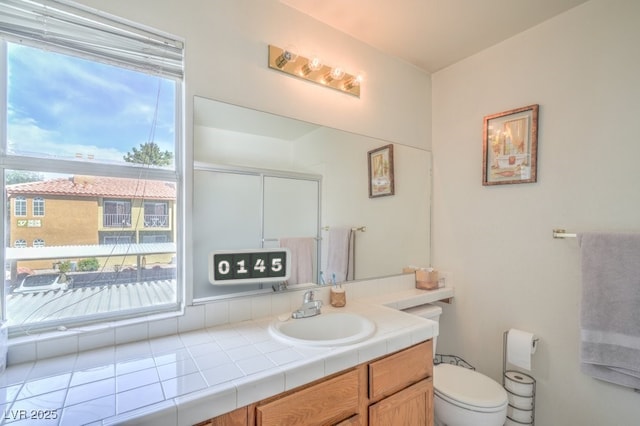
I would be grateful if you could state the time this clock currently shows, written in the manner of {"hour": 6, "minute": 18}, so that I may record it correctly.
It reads {"hour": 1, "minute": 45}
